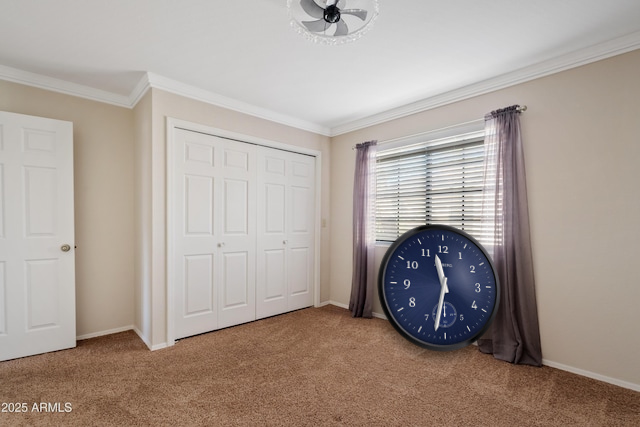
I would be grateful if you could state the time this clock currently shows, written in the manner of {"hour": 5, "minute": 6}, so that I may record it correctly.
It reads {"hour": 11, "minute": 32}
